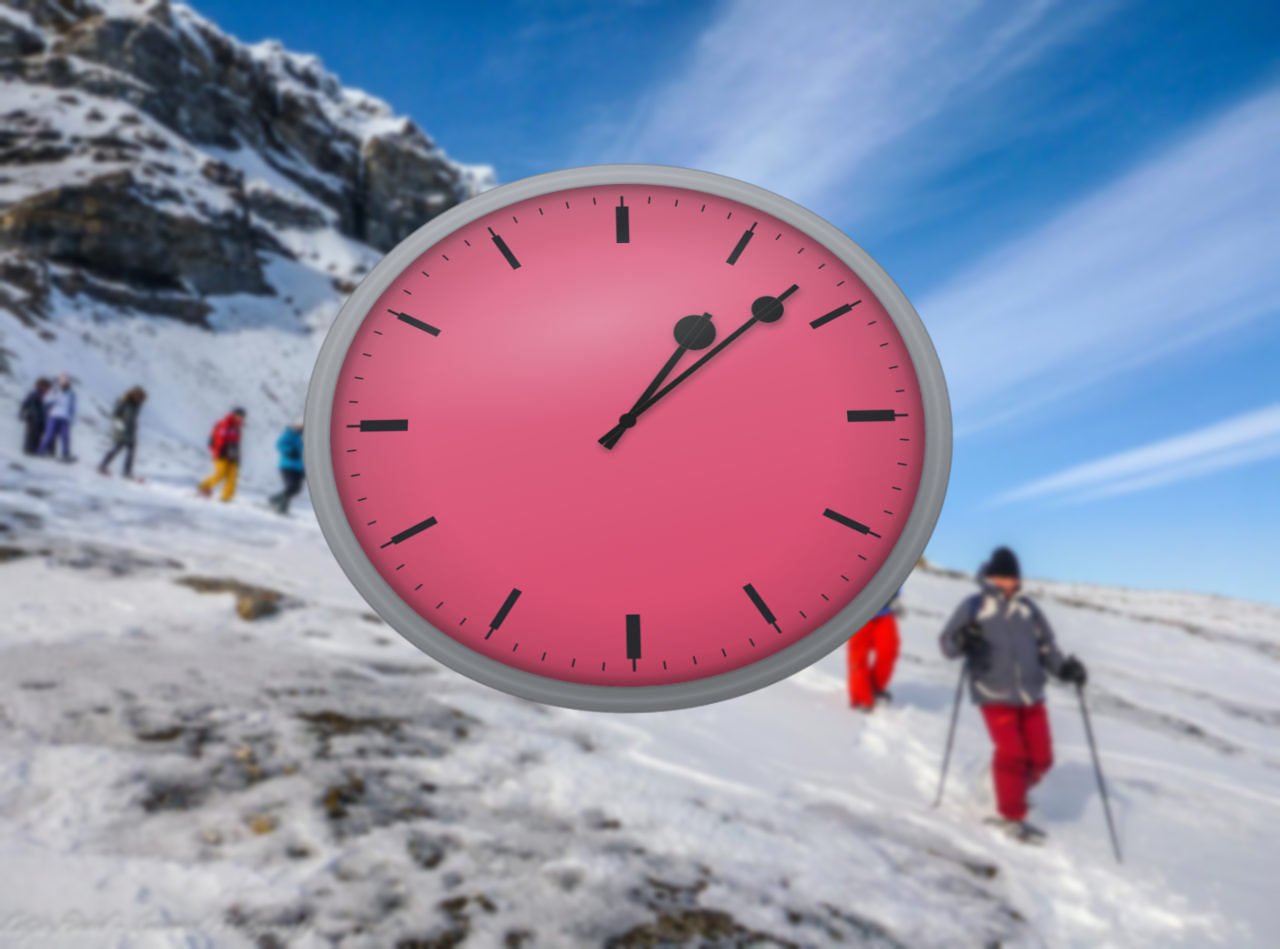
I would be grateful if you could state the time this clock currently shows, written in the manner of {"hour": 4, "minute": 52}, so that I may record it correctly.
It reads {"hour": 1, "minute": 8}
